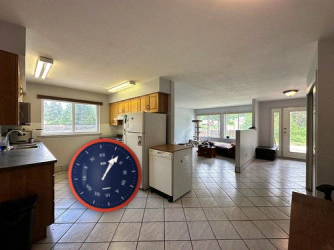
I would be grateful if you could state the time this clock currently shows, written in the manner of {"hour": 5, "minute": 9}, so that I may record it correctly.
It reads {"hour": 1, "minute": 7}
